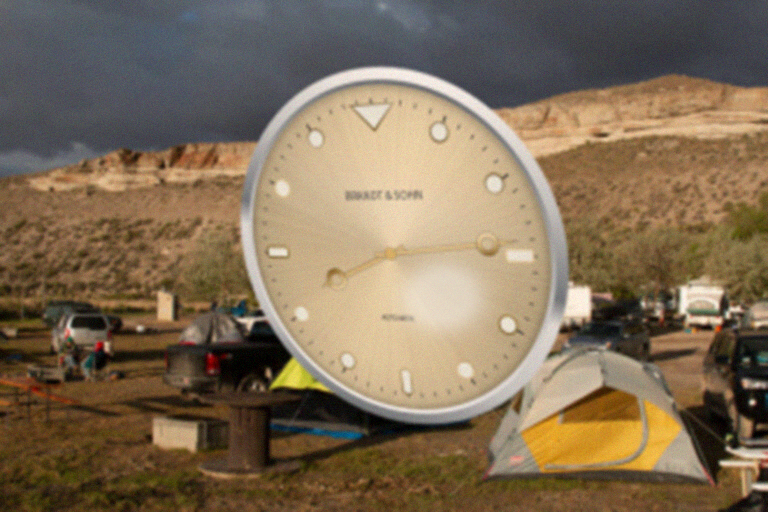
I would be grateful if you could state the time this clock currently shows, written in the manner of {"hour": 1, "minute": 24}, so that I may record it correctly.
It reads {"hour": 8, "minute": 14}
